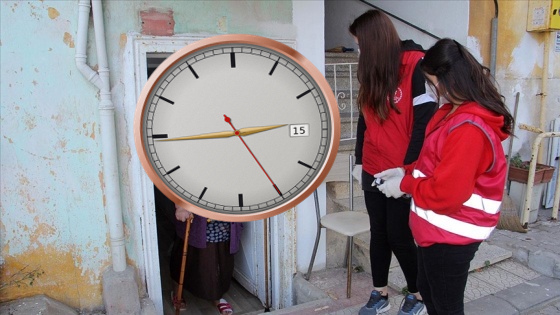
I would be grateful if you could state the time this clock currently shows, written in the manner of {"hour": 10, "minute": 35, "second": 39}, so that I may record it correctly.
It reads {"hour": 2, "minute": 44, "second": 25}
